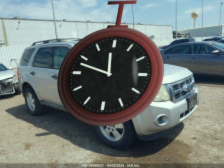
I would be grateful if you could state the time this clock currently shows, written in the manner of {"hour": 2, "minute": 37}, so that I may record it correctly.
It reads {"hour": 11, "minute": 48}
